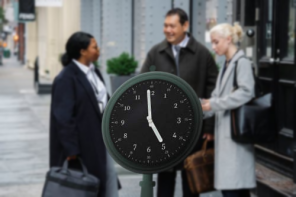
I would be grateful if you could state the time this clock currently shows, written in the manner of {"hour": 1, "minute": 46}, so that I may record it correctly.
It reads {"hour": 4, "minute": 59}
